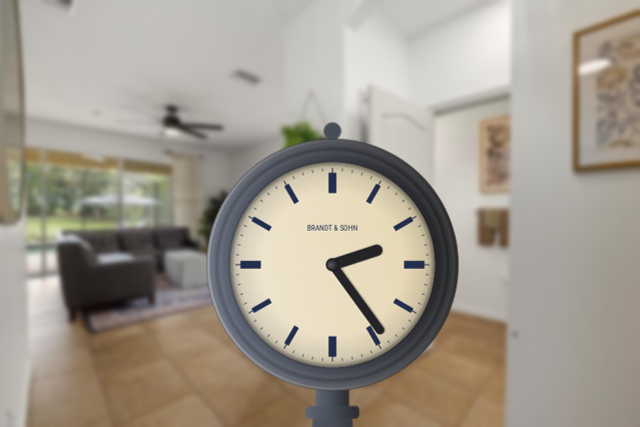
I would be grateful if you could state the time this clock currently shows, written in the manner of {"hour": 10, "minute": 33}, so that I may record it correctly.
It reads {"hour": 2, "minute": 24}
